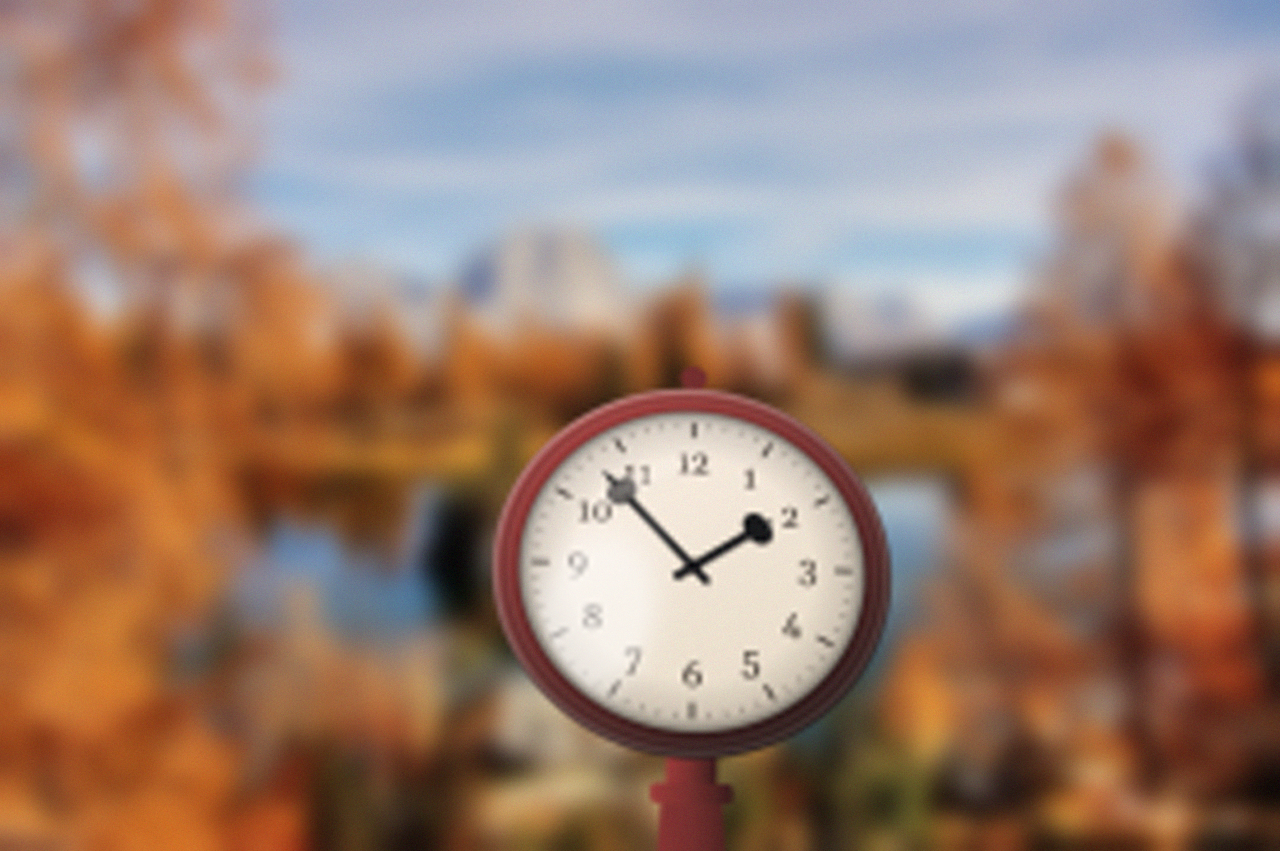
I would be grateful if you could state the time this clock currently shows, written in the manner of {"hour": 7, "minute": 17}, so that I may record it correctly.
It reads {"hour": 1, "minute": 53}
